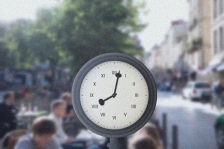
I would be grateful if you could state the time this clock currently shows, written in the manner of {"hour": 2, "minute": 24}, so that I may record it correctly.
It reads {"hour": 8, "minute": 2}
